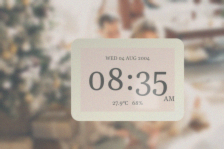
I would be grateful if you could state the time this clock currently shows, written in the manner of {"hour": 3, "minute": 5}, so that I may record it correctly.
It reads {"hour": 8, "minute": 35}
